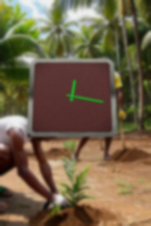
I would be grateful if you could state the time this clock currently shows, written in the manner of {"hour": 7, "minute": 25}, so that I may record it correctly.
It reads {"hour": 12, "minute": 17}
